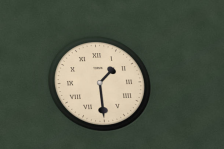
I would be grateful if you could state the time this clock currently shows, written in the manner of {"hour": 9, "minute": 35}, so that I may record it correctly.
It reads {"hour": 1, "minute": 30}
